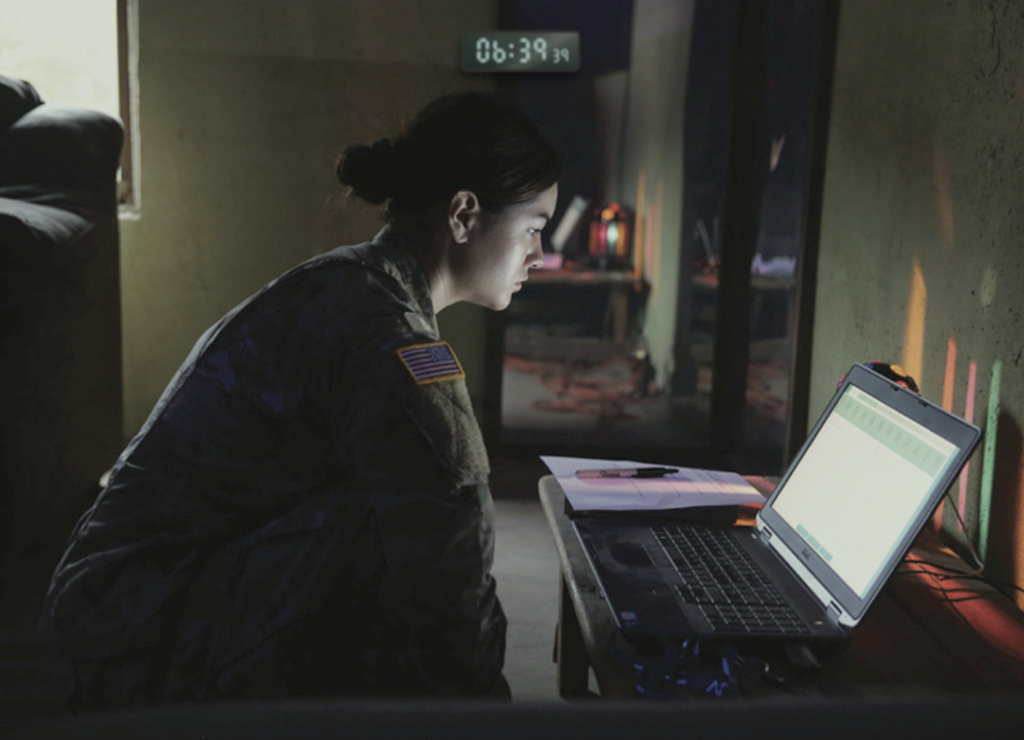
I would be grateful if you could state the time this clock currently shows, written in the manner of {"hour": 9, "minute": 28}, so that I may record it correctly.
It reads {"hour": 6, "minute": 39}
